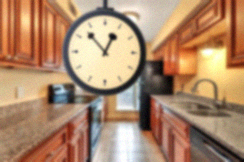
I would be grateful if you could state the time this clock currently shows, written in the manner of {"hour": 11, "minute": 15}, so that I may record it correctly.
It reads {"hour": 12, "minute": 53}
